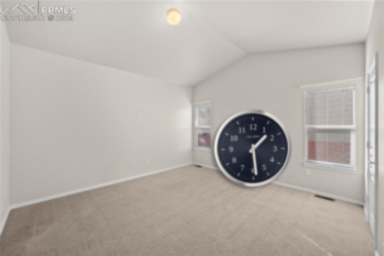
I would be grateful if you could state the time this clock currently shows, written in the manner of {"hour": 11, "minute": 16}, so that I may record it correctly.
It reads {"hour": 1, "minute": 29}
